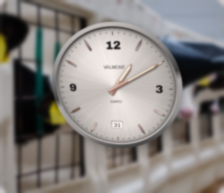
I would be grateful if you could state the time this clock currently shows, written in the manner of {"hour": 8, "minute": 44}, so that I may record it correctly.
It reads {"hour": 1, "minute": 10}
